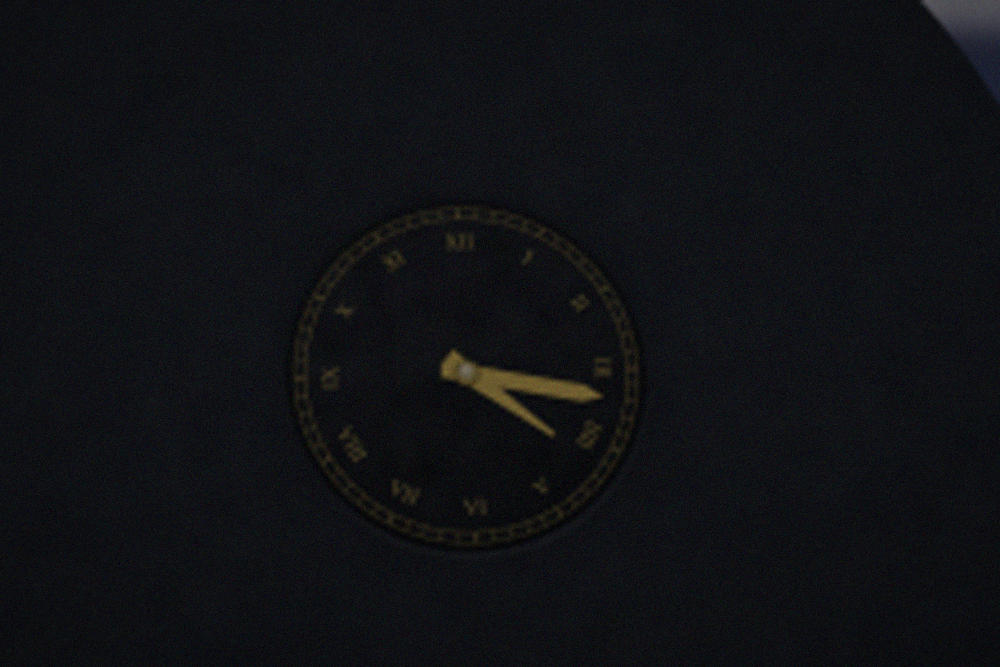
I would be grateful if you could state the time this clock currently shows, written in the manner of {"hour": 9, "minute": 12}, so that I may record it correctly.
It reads {"hour": 4, "minute": 17}
